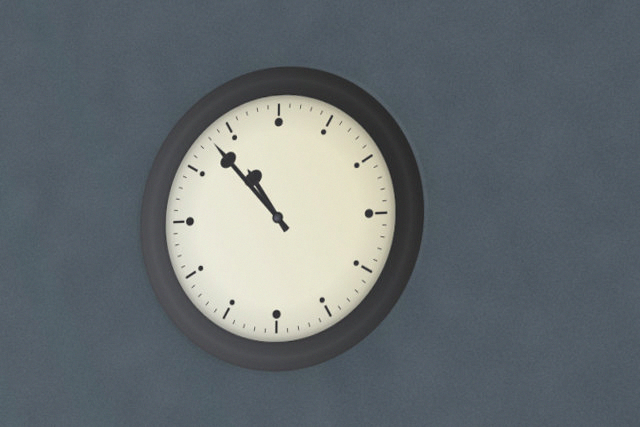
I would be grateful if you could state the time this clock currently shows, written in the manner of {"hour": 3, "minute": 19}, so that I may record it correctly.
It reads {"hour": 10, "minute": 53}
